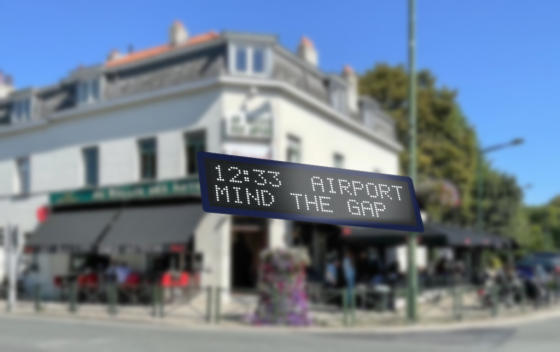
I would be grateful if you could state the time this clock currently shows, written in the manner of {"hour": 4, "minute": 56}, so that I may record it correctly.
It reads {"hour": 12, "minute": 33}
